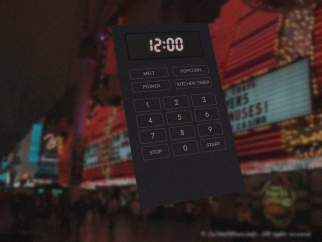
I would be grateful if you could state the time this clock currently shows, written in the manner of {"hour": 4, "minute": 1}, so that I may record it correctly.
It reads {"hour": 12, "minute": 0}
